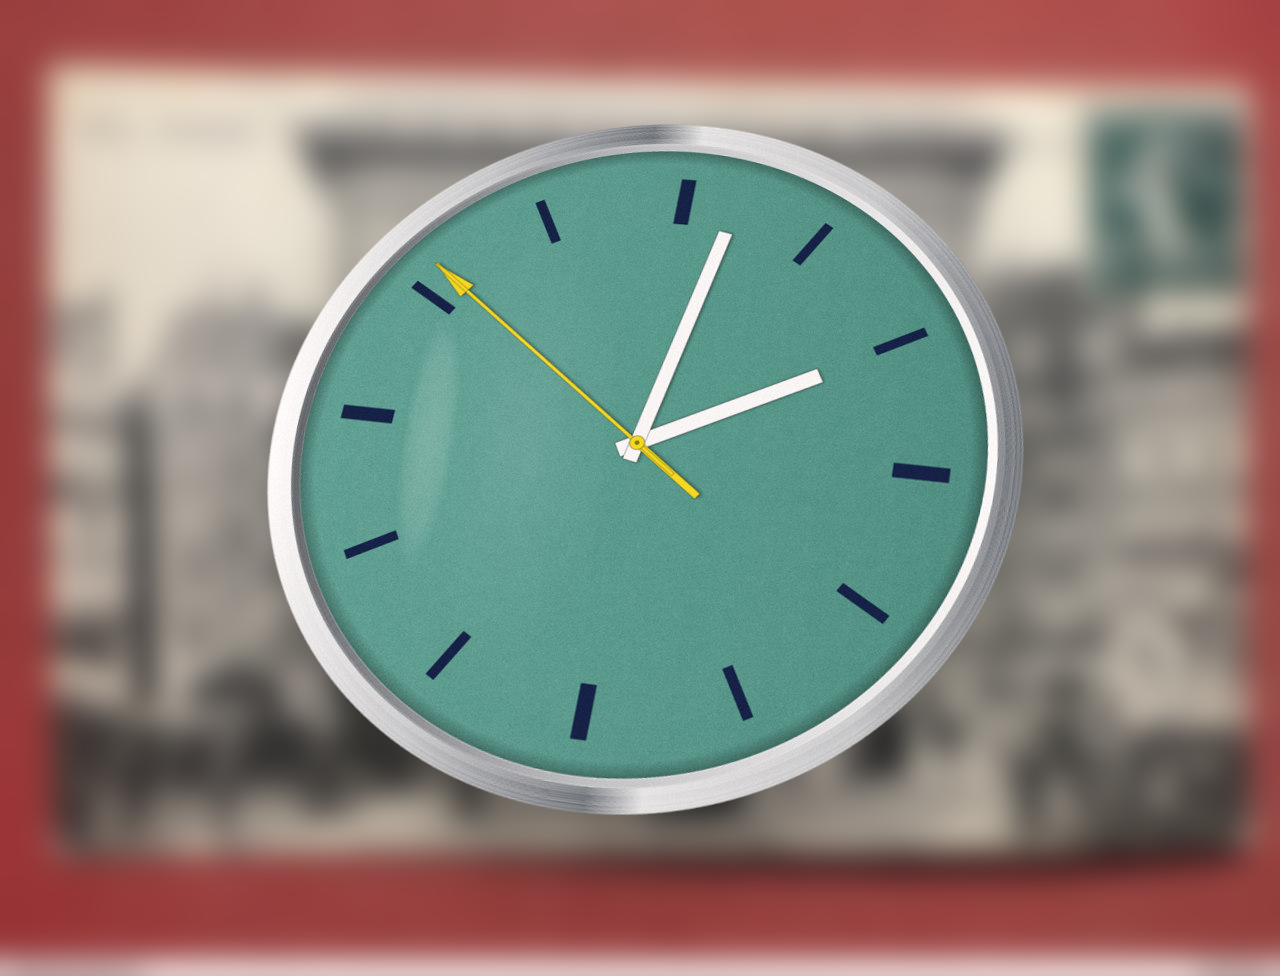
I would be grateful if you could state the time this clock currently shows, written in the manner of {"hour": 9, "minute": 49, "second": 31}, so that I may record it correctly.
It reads {"hour": 2, "minute": 1, "second": 51}
